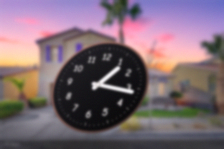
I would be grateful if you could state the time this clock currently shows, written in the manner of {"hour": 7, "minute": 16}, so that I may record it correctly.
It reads {"hour": 1, "minute": 16}
